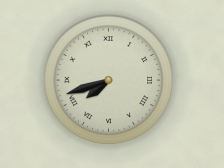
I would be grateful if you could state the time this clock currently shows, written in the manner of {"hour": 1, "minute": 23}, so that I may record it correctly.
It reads {"hour": 7, "minute": 42}
